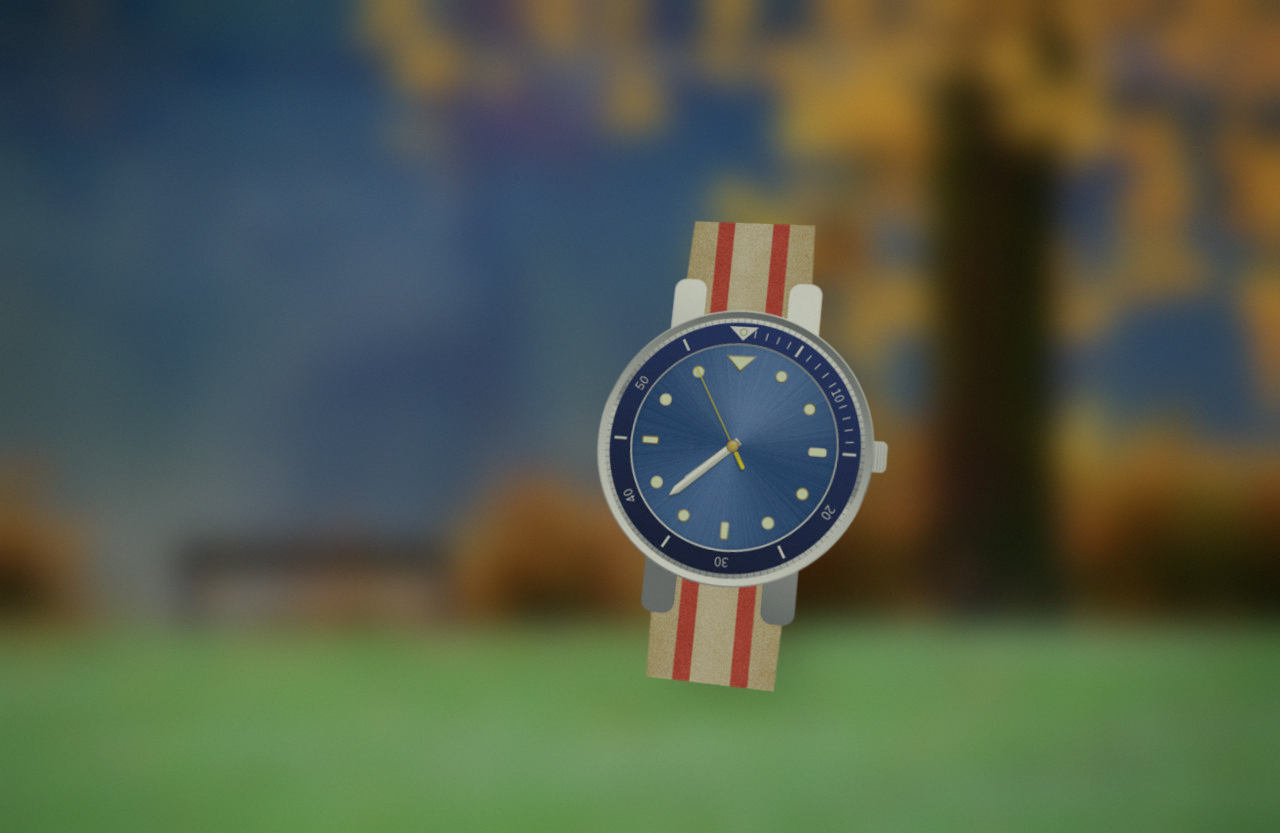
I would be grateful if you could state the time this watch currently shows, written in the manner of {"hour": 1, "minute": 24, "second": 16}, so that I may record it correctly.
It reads {"hour": 7, "minute": 37, "second": 55}
